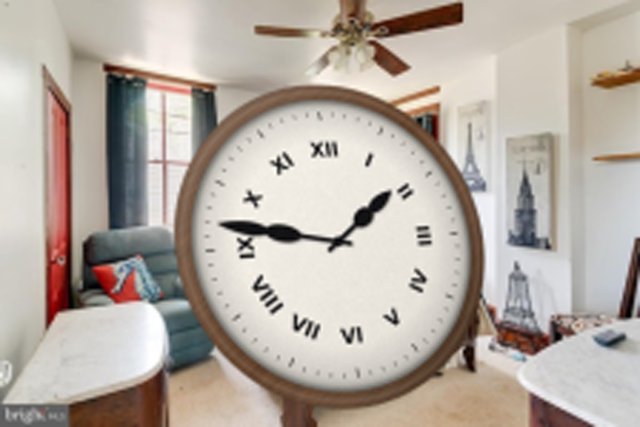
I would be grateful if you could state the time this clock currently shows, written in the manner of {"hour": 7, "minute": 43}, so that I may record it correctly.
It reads {"hour": 1, "minute": 47}
